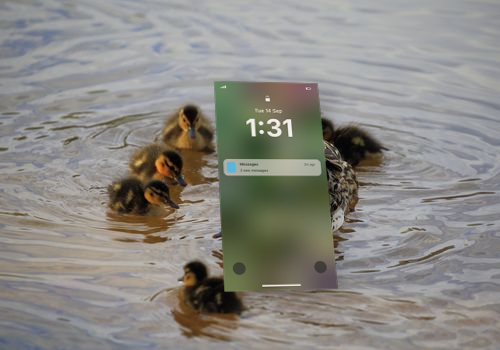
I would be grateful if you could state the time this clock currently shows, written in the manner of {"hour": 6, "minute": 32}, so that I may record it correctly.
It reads {"hour": 1, "minute": 31}
